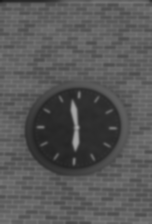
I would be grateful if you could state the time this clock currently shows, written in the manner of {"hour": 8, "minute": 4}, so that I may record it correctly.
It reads {"hour": 5, "minute": 58}
